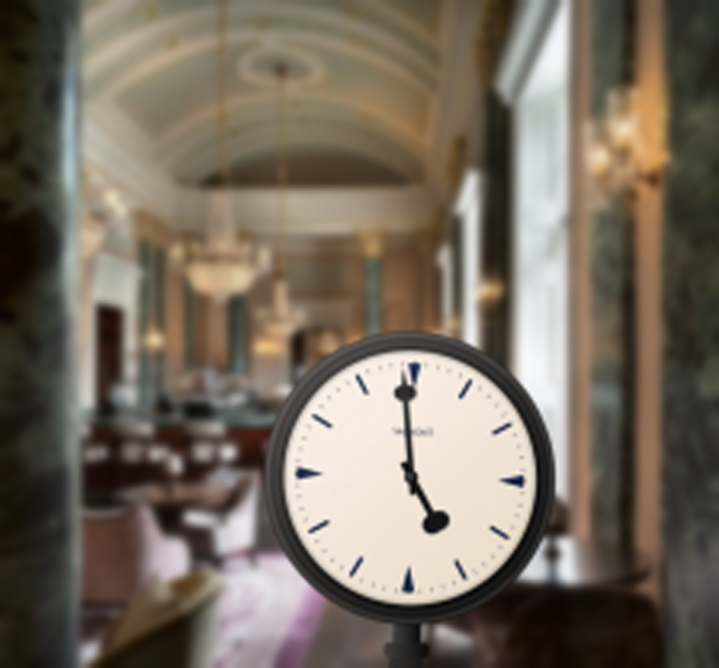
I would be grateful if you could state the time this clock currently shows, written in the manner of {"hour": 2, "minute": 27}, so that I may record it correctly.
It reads {"hour": 4, "minute": 59}
